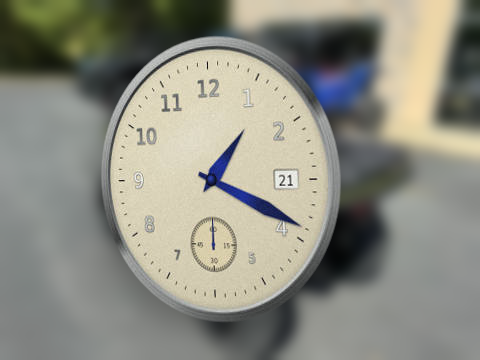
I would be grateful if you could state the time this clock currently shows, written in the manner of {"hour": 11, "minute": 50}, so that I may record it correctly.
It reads {"hour": 1, "minute": 19}
